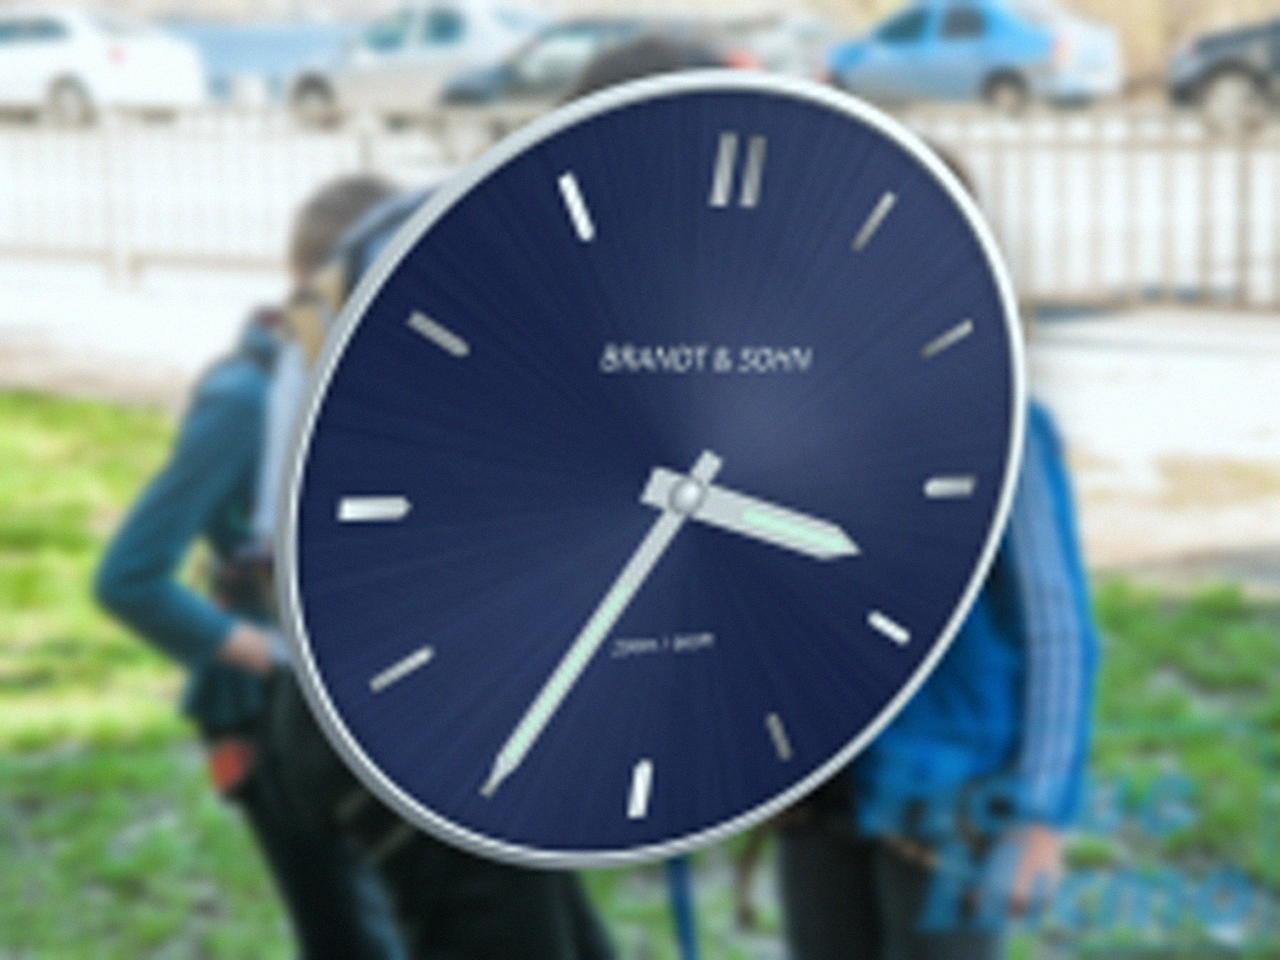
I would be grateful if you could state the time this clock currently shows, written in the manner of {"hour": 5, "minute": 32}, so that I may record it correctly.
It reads {"hour": 3, "minute": 35}
